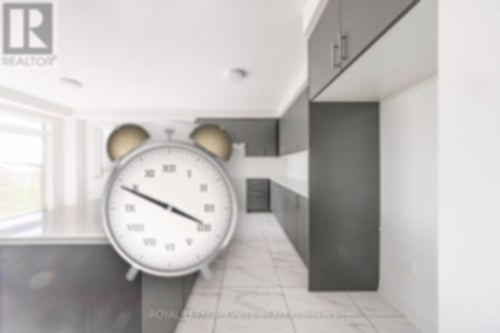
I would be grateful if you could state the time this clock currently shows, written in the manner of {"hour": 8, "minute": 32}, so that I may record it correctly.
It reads {"hour": 3, "minute": 49}
